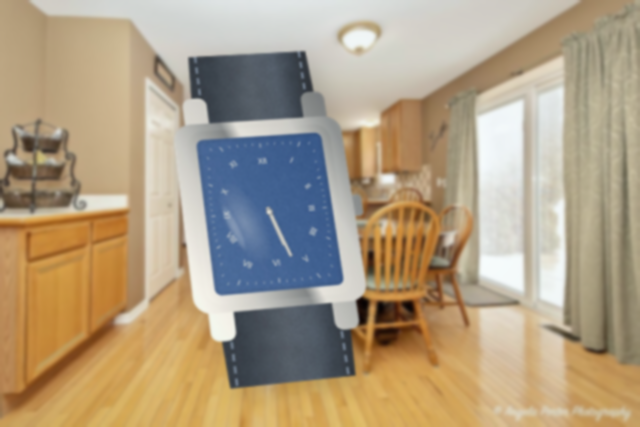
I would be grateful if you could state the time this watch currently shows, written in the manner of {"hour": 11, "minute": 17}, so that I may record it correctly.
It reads {"hour": 5, "minute": 27}
